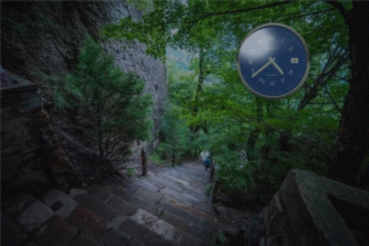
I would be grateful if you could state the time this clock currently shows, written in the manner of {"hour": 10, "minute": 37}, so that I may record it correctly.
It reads {"hour": 4, "minute": 39}
